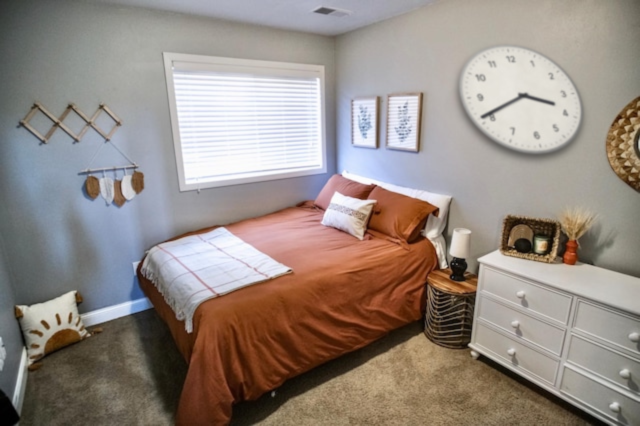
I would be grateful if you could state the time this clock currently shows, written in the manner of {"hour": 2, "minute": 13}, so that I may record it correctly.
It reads {"hour": 3, "minute": 41}
